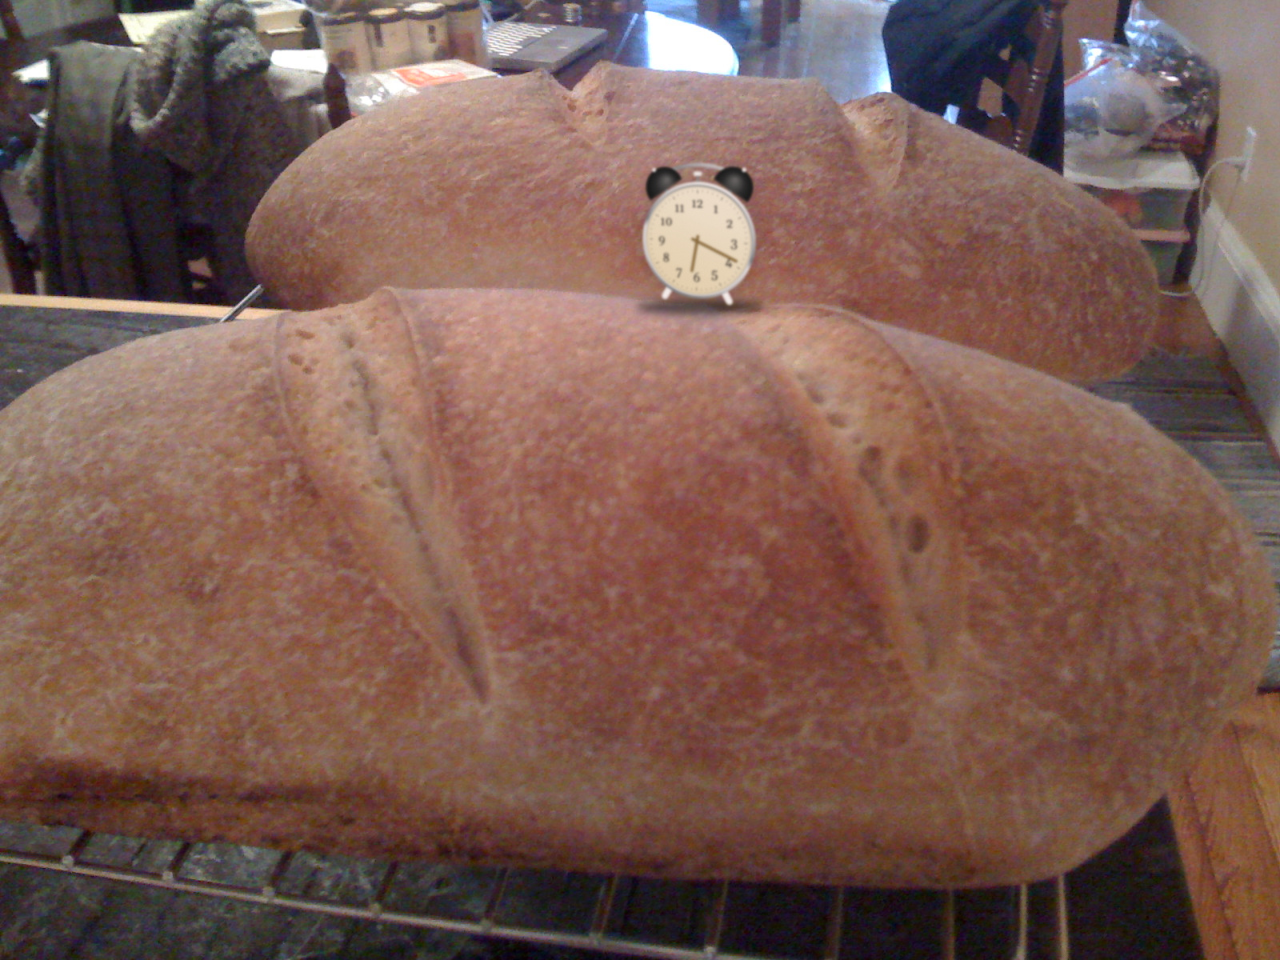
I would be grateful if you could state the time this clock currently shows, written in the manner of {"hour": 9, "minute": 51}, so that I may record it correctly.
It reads {"hour": 6, "minute": 19}
